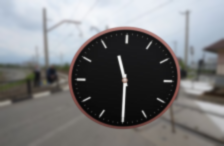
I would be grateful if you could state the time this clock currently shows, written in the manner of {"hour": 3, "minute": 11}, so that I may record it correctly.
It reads {"hour": 11, "minute": 30}
